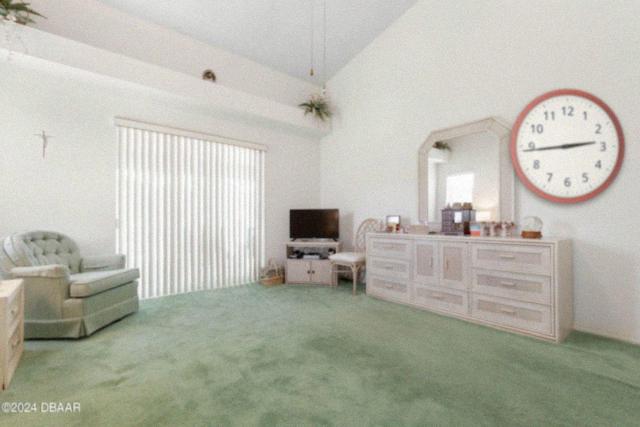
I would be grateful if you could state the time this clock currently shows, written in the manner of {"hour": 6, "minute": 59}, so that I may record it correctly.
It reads {"hour": 2, "minute": 44}
